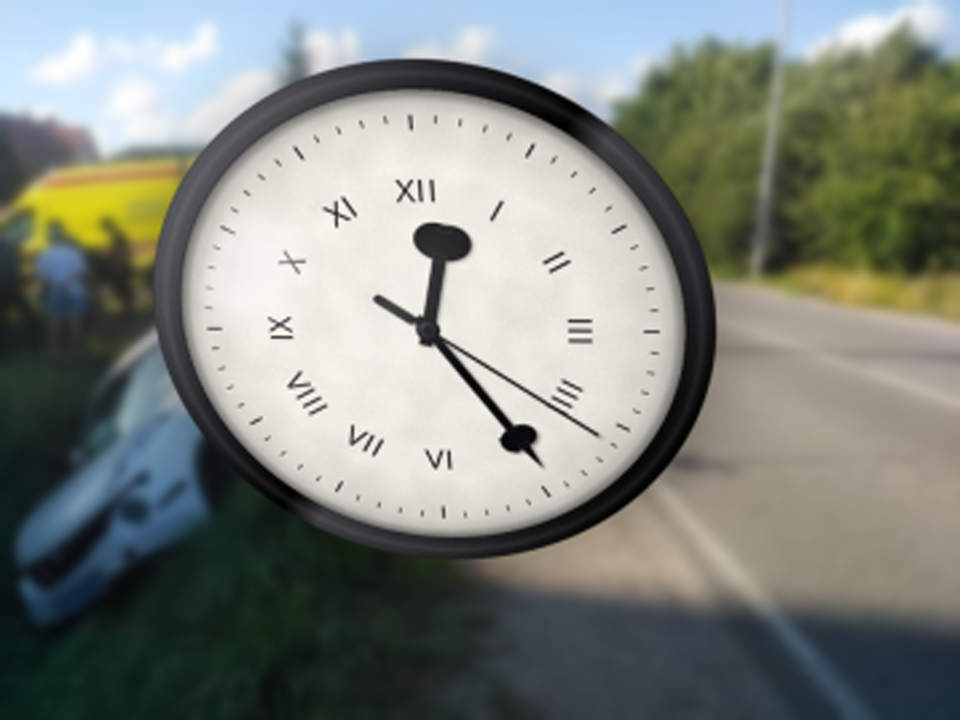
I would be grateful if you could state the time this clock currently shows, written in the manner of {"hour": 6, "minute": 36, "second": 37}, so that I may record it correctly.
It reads {"hour": 12, "minute": 24, "second": 21}
